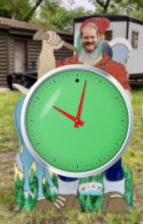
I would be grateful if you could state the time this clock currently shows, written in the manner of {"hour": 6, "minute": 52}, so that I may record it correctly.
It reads {"hour": 10, "minute": 2}
